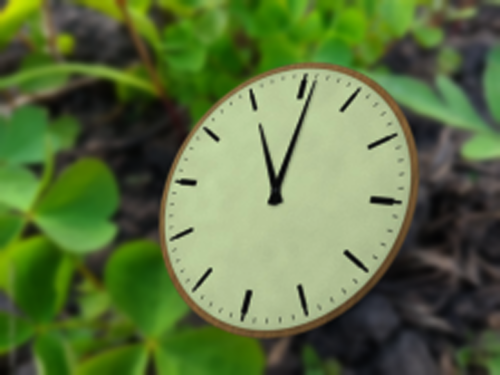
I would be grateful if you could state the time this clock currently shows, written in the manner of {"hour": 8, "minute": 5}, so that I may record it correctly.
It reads {"hour": 11, "minute": 1}
